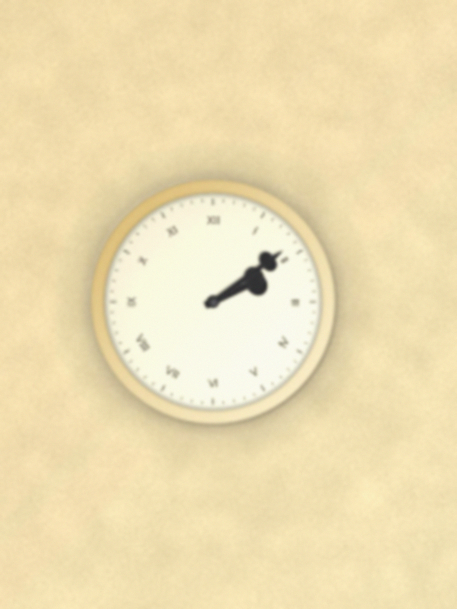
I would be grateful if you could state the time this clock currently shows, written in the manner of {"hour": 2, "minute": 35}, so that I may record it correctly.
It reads {"hour": 2, "minute": 9}
